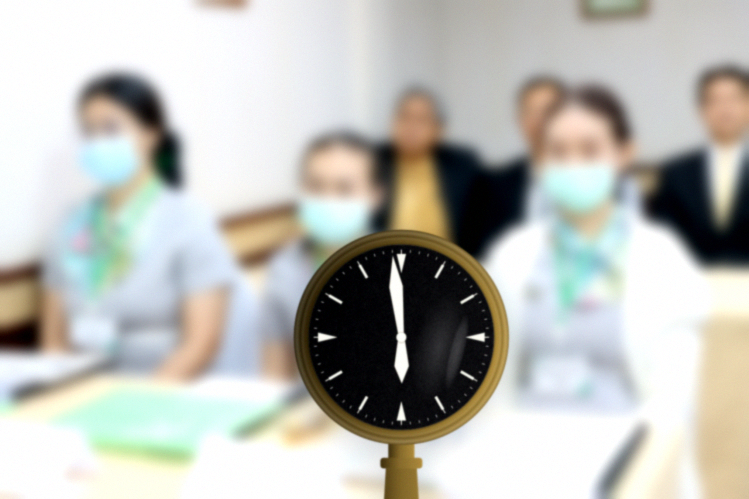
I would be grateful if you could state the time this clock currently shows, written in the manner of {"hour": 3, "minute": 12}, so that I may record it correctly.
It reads {"hour": 5, "minute": 59}
